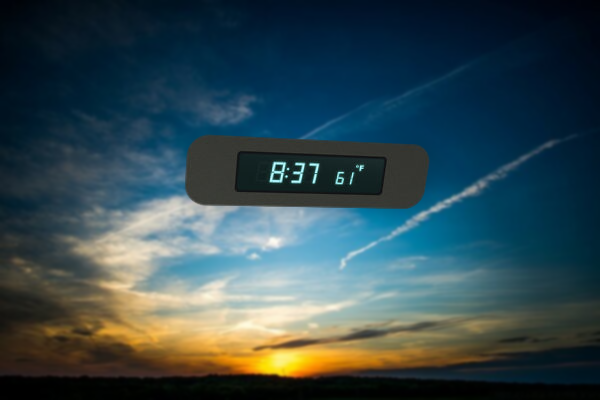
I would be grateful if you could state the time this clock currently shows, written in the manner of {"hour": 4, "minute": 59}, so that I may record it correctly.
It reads {"hour": 8, "minute": 37}
